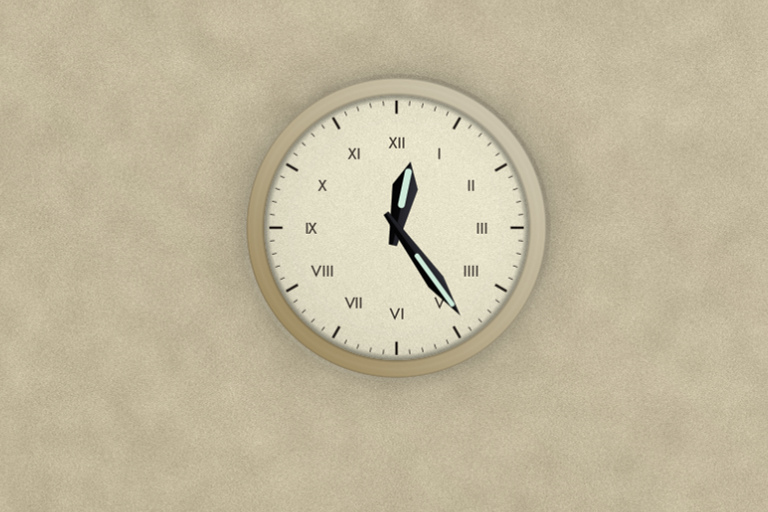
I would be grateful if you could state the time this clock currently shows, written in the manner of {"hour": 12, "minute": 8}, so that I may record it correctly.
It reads {"hour": 12, "minute": 24}
